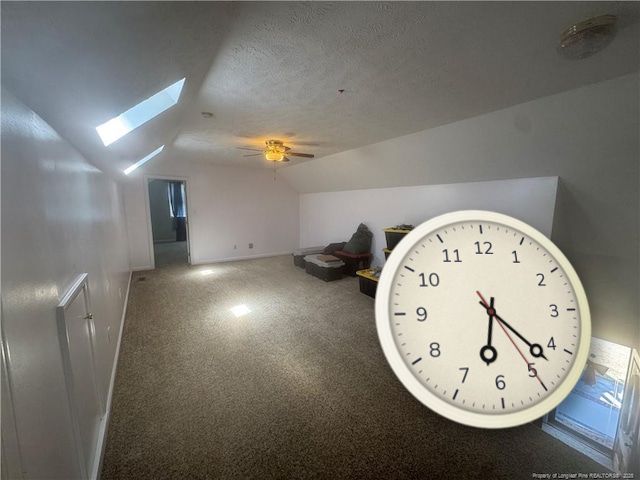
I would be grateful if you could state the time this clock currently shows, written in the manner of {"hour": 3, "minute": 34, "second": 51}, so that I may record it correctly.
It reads {"hour": 6, "minute": 22, "second": 25}
